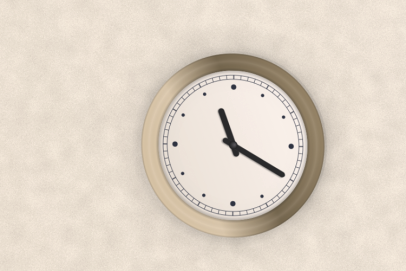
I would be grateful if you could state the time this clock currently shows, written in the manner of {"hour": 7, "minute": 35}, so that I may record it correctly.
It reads {"hour": 11, "minute": 20}
